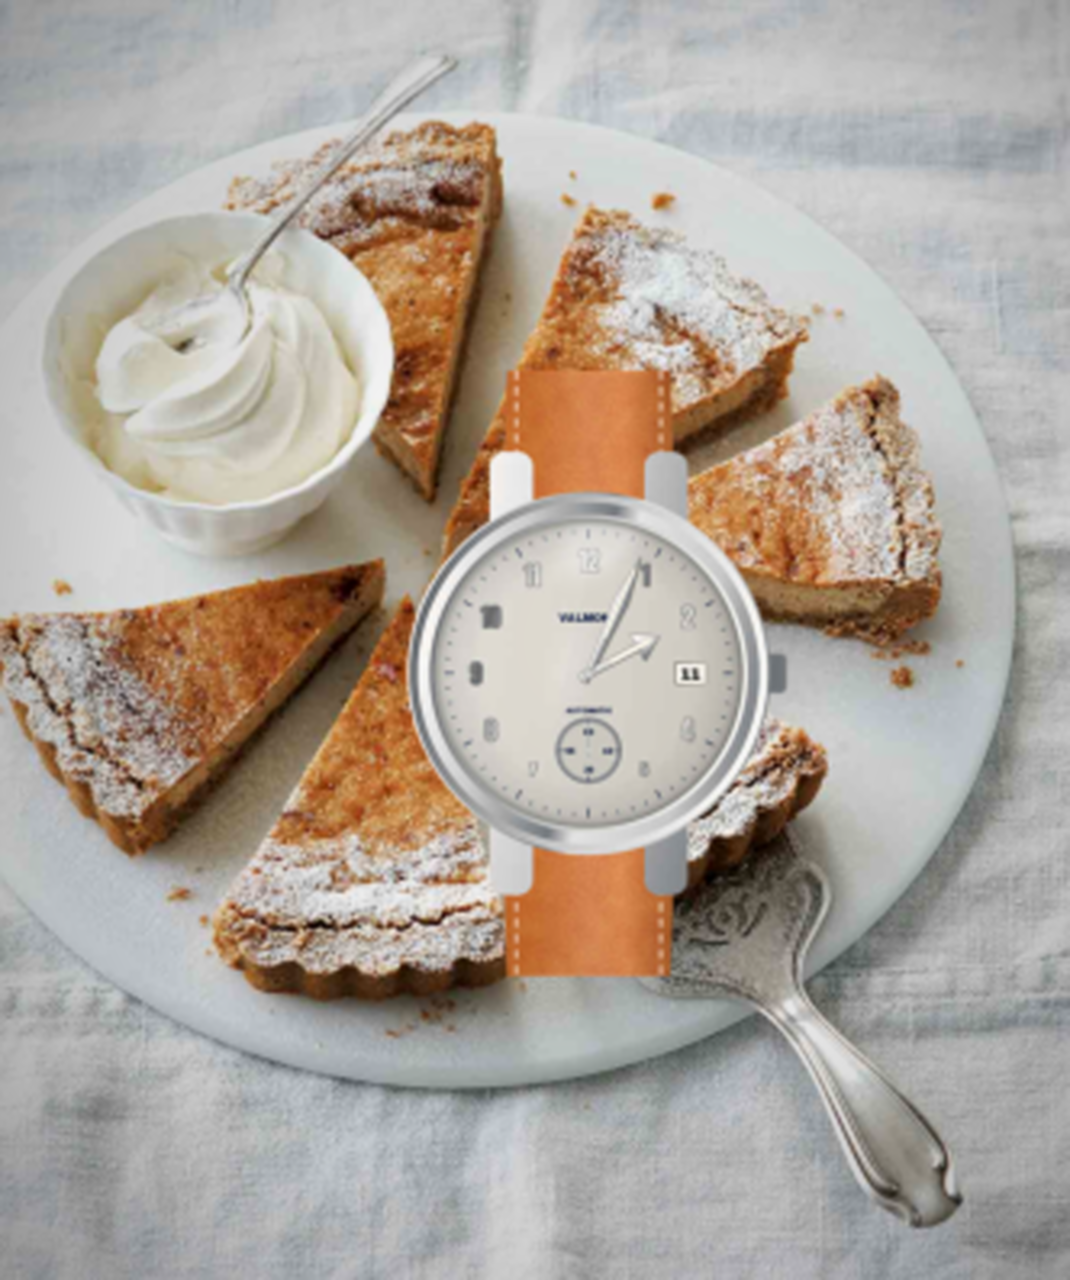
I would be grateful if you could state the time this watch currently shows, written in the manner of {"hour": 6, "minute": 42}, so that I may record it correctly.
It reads {"hour": 2, "minute": 4}
